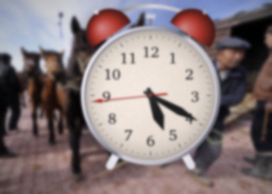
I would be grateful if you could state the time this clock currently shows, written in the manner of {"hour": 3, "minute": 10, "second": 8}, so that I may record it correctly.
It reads {"hour": 5, "minute": 19, "second": 44}
